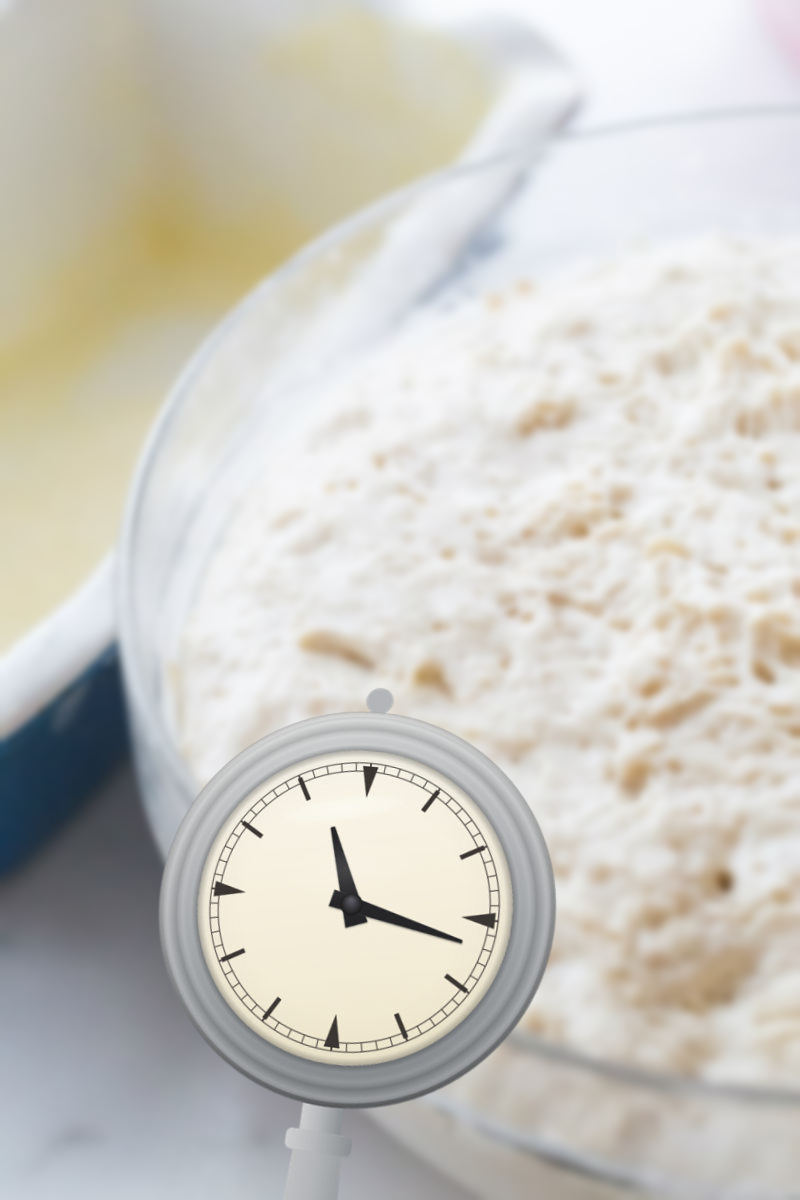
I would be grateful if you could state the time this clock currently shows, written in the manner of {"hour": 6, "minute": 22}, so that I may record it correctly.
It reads {"hour": 11, "minute": 17}
